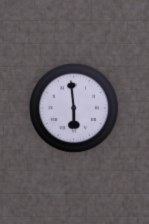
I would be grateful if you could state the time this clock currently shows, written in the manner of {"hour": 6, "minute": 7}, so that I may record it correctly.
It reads {"hour": 5, "minute": 59}
